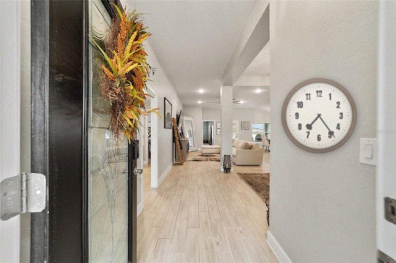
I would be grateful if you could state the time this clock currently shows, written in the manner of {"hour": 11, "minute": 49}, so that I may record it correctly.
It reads {"hour": 7, "minute": 24}
